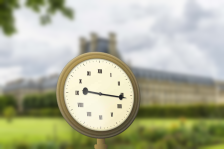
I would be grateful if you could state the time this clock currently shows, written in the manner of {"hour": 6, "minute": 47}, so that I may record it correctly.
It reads {"hour": 9, "minute": 16}
